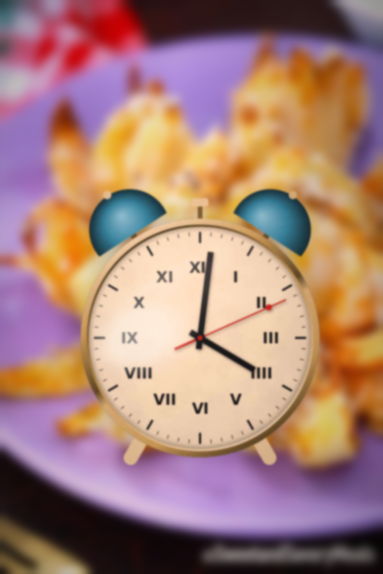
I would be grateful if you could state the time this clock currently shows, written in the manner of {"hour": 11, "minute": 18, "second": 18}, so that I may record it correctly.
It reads {"hour": 4, "minute": 1, "second": 11}
